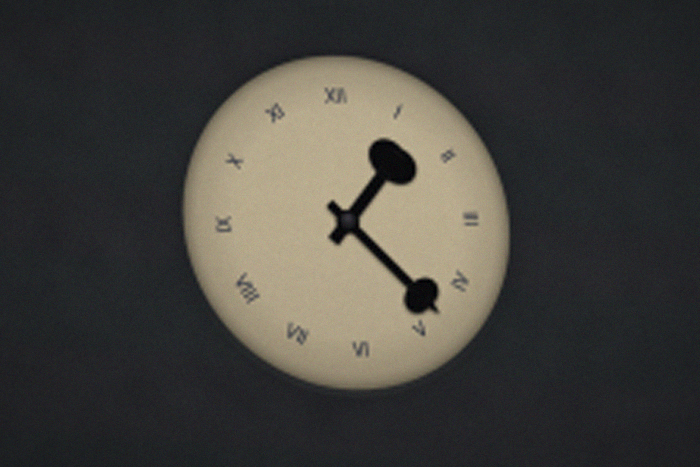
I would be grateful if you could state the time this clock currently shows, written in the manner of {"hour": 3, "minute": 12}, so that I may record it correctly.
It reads {"hour": 1, "minute": 23}
